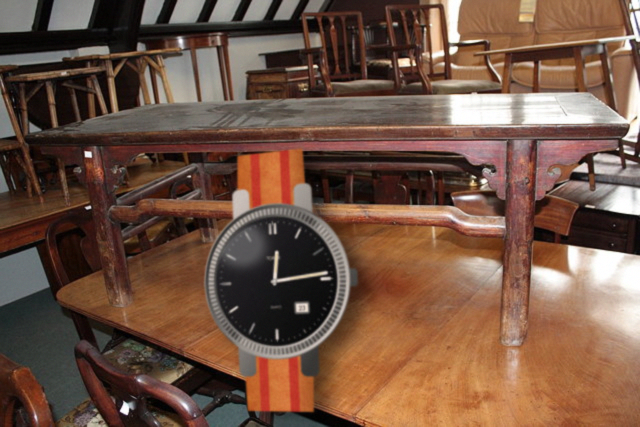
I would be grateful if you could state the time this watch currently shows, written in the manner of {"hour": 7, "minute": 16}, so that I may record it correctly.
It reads {"hour": 12, "minute": 14}
